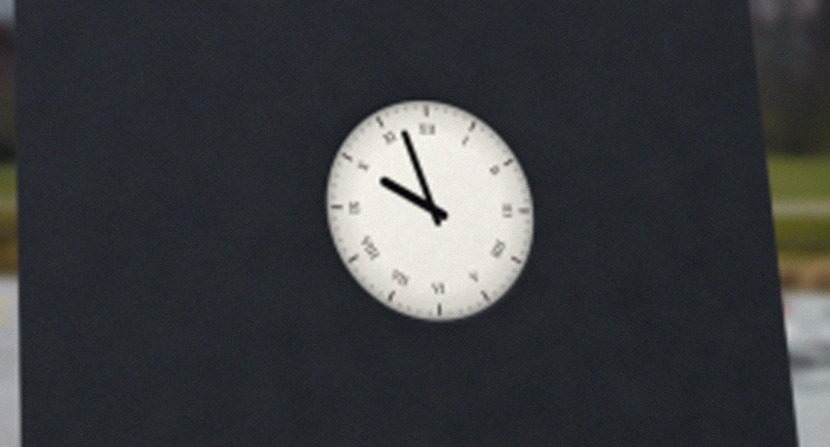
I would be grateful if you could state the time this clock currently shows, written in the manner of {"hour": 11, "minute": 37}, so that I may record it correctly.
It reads {"hour": 9, "minute": 57}
